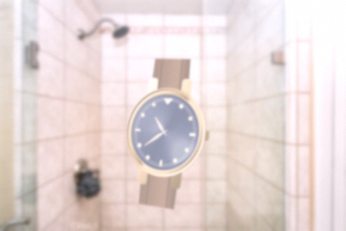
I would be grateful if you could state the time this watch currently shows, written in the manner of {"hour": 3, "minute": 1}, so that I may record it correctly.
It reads {"hour": 10, "minute": 39}
